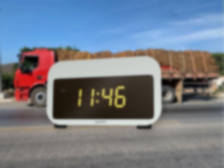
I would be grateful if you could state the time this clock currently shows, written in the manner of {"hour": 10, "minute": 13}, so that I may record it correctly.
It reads {"hour": 11, "minute": 46}
